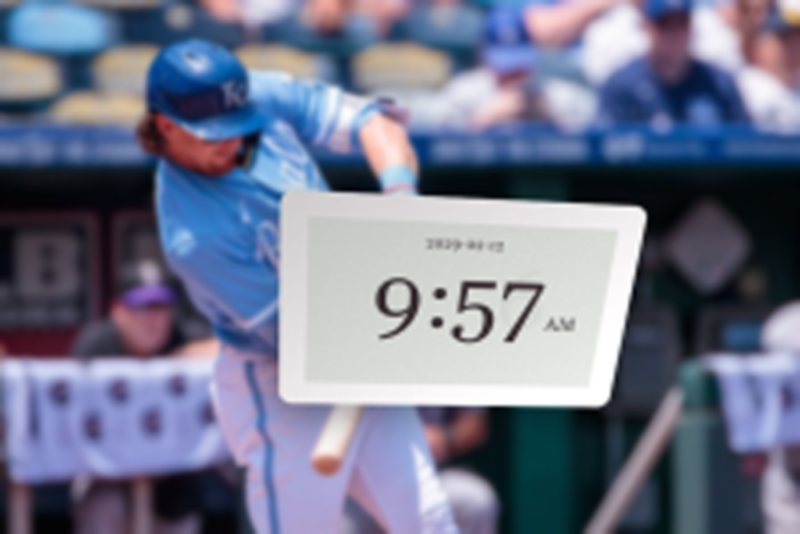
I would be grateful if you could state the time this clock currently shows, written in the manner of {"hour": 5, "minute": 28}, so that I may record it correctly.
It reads {"hour": 9, "minute": 57}
